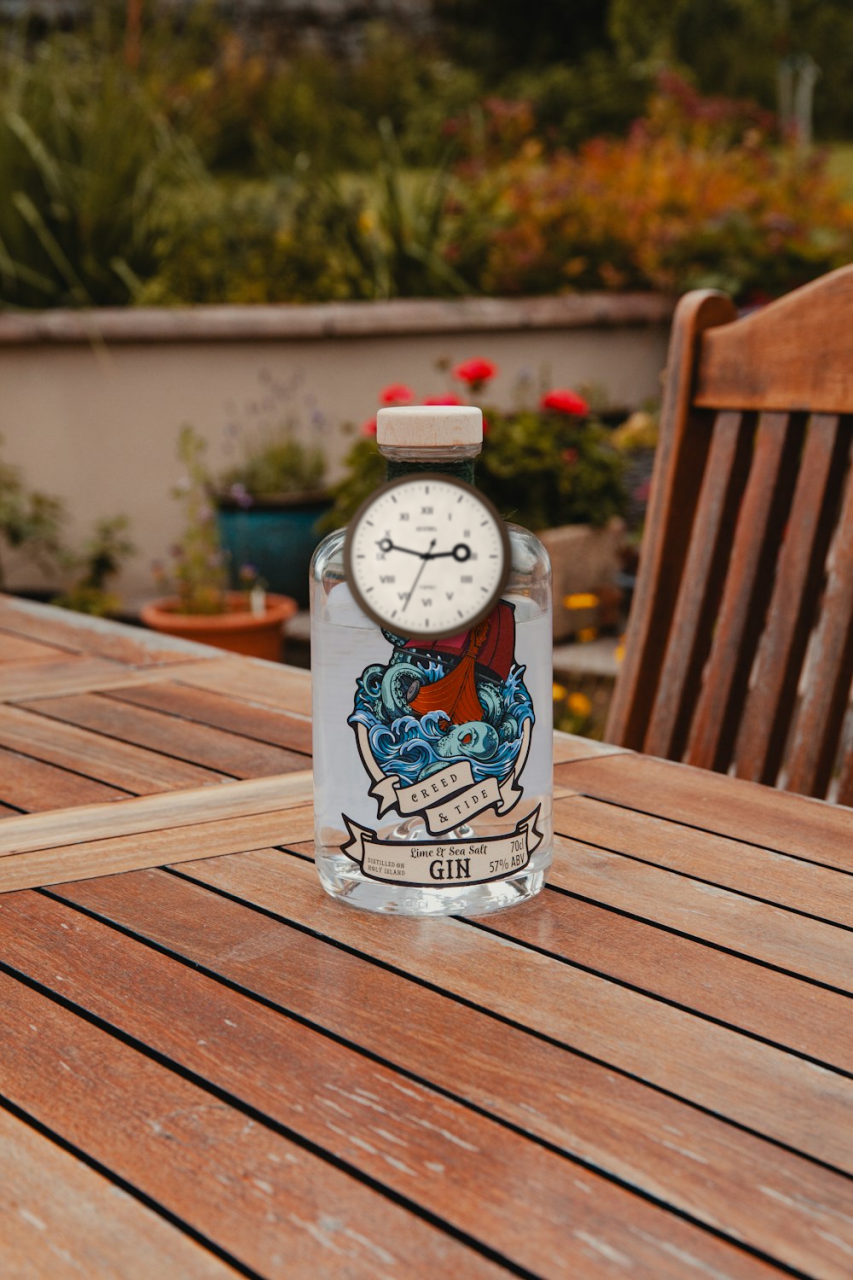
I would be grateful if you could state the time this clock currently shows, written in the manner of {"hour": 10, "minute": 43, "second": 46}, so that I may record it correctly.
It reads {"hour": 2, "minute": 47, "second": 34}
